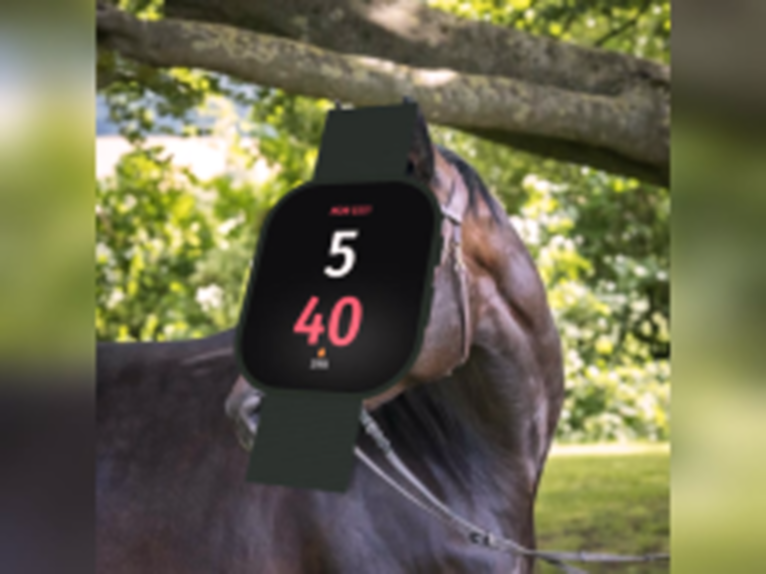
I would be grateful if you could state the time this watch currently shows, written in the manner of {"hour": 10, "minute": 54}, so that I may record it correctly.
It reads {"hour": 5, "minute": 40}
